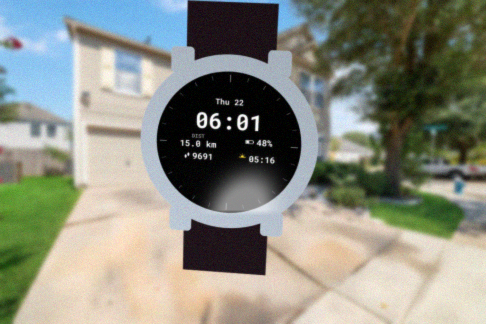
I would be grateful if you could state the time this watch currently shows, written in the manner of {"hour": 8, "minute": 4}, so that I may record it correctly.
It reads {"hour": 6, "minute": 1}
